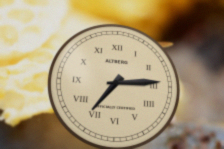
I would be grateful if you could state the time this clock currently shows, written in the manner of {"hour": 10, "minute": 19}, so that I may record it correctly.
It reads {"hour": 7, "minute": 14}
